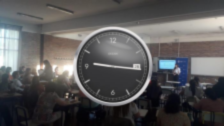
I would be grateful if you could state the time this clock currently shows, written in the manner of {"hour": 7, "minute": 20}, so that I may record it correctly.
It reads {"hour": 9, "minute": 16}
